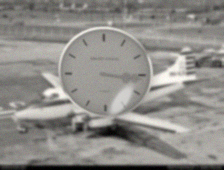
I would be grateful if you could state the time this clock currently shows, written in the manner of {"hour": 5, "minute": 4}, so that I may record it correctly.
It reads {"hour": 3, "minute": 16}
